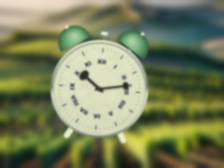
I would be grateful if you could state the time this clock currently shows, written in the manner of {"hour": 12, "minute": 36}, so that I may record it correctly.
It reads {"hour": 10, "minute": 13}
